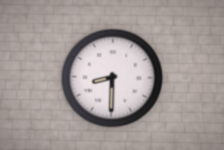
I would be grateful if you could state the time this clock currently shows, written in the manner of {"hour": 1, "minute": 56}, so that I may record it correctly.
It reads {"hour": 8, "minute": 30}
